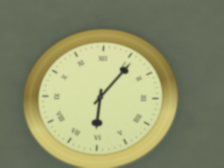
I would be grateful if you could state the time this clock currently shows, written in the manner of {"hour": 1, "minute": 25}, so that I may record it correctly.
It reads {"hour": 6, "minute": 6}
